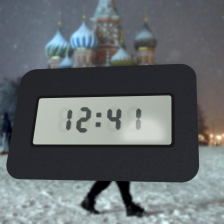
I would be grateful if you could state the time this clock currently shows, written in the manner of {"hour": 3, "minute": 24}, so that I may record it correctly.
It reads {"hour": 12, "minute": 41}
